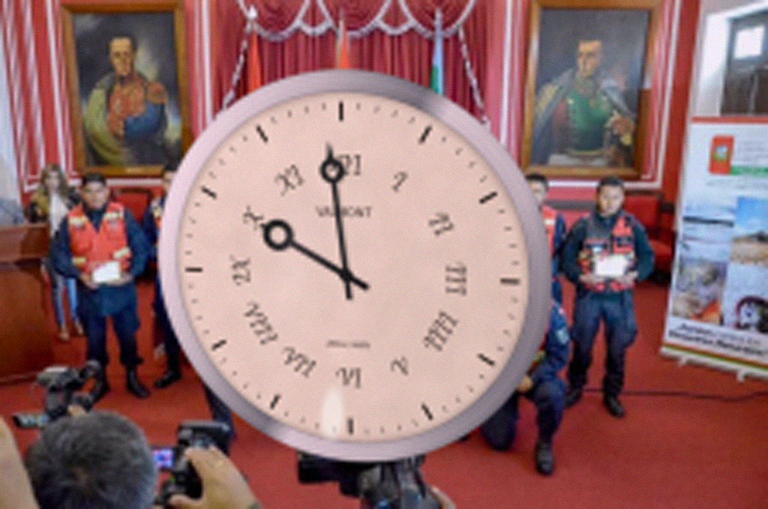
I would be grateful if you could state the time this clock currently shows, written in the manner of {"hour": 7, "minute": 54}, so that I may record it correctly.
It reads {"hour": 9, "minute": 59}
